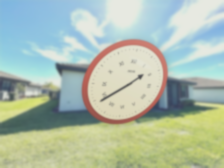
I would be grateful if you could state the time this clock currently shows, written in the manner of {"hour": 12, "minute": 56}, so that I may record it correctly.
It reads {"hour": 1, "minute": 39}
